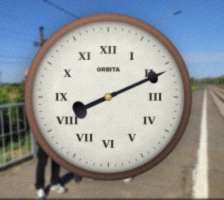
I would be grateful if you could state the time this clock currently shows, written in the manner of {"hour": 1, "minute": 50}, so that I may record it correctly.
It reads {"hour": 8, "minute": 11}
